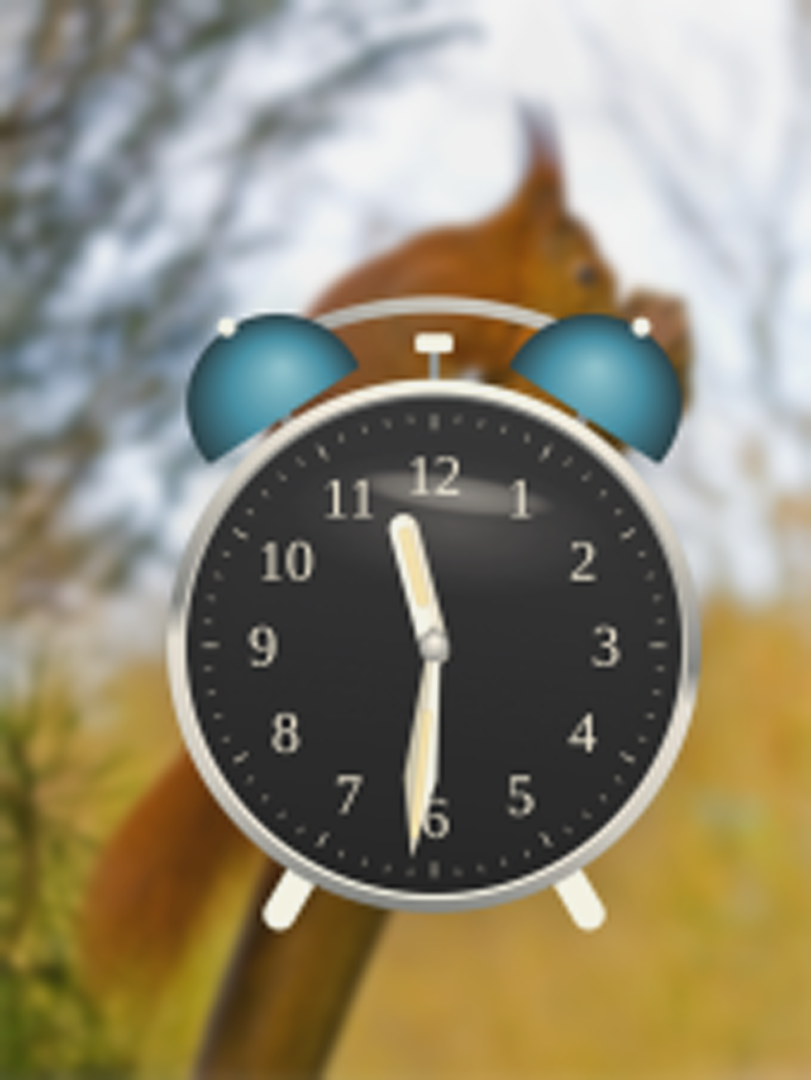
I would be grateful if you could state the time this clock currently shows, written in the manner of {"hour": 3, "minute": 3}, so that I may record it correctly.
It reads {"hour": 11, "minute": 31}
